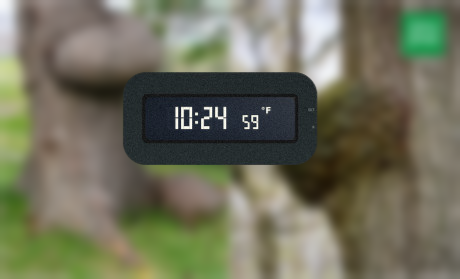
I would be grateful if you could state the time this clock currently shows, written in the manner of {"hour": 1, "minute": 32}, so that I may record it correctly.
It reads {"hour": 10, "minute": 24}
